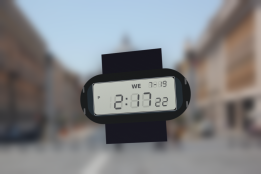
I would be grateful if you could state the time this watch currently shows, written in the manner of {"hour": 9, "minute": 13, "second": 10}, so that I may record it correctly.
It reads {"hour": 2, "minute": 17, "second": 22}
